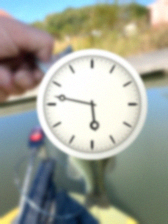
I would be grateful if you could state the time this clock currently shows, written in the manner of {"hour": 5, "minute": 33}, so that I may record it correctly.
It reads {"hour": 5, "minute": 47}
